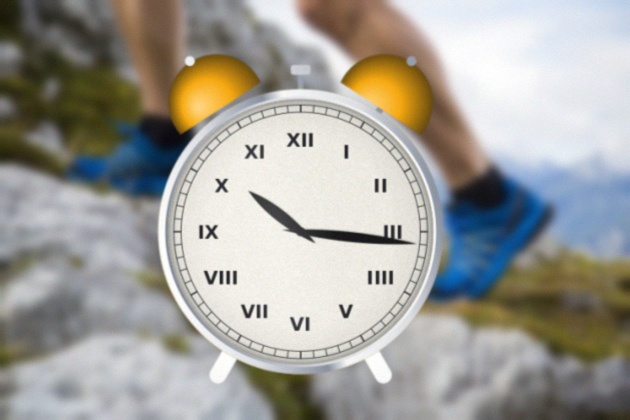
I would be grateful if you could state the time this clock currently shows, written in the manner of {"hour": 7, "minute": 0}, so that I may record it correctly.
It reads {"hour": 10, "minute": 16}
